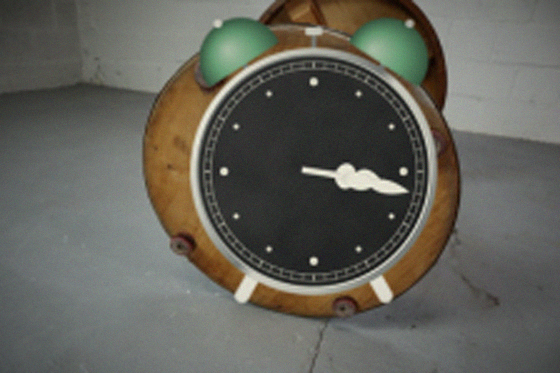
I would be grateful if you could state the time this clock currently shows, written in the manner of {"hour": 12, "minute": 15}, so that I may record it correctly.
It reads {"hour": 3, "minute": 17}
